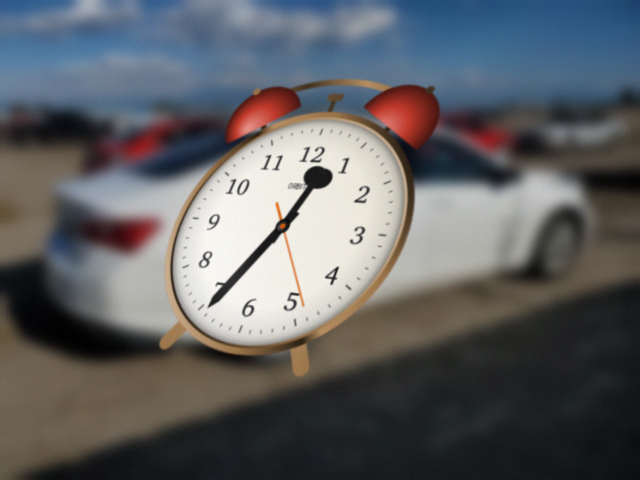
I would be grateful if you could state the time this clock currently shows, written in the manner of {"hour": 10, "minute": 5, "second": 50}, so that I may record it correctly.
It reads {"hour": 12, "minute": 34, "second": 24}
